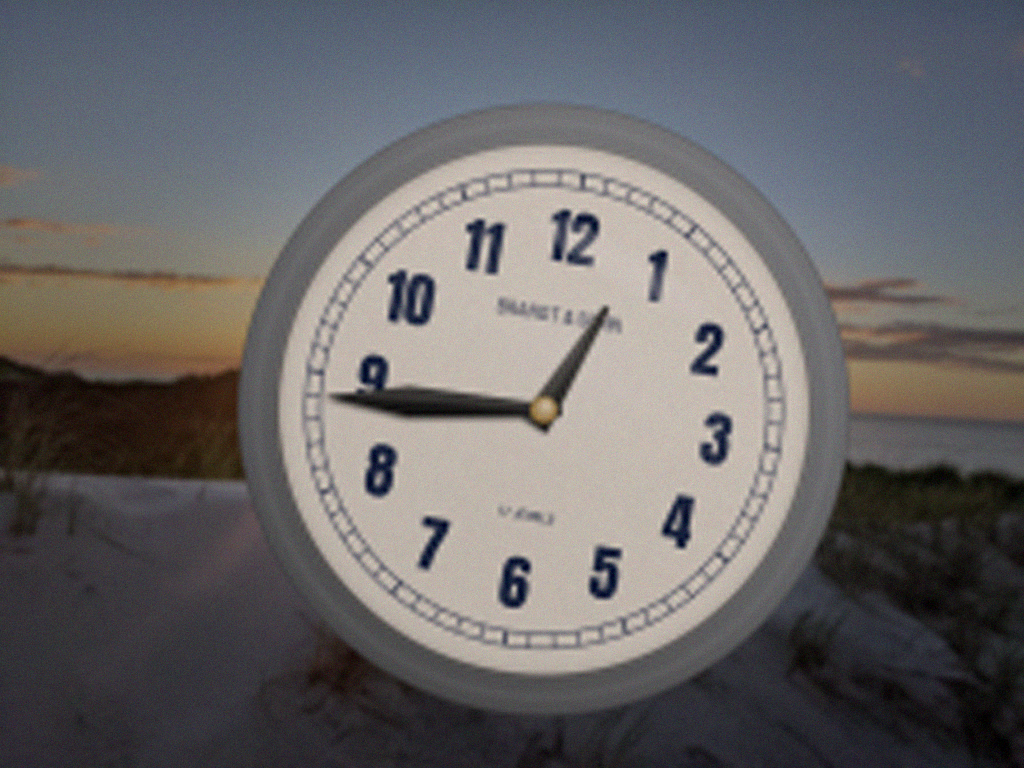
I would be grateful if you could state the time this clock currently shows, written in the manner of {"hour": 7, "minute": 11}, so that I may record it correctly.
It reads {"hour": 12, "minute": 44}
